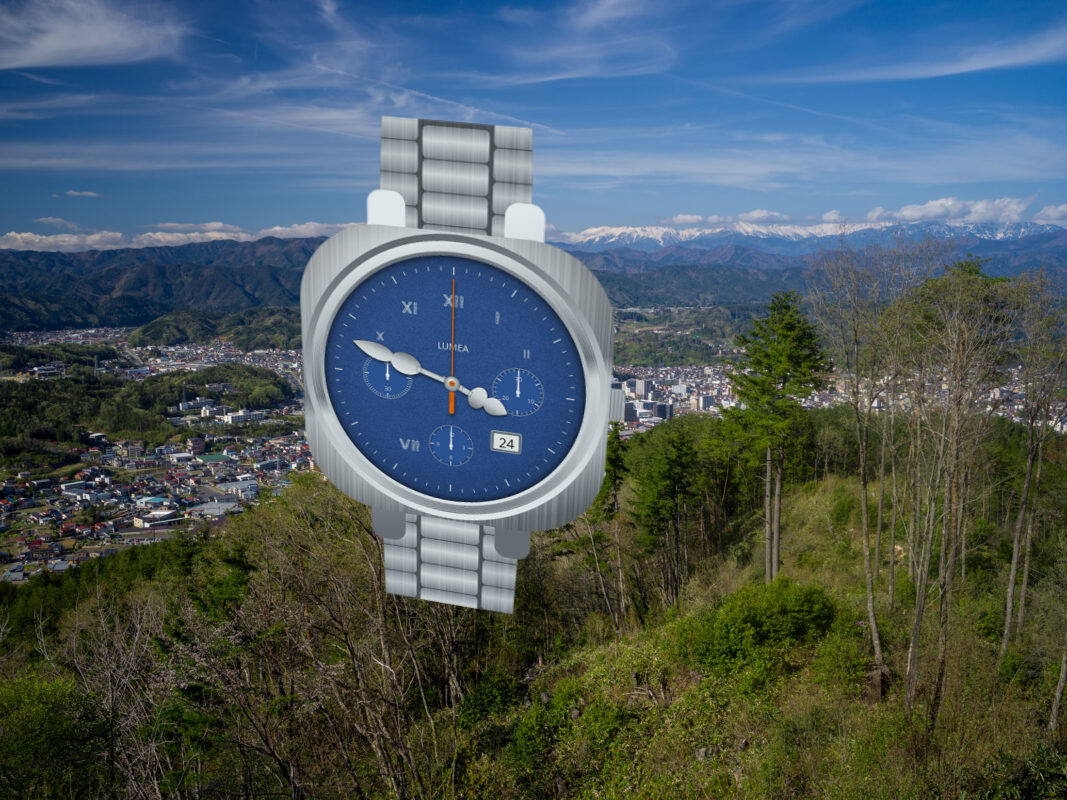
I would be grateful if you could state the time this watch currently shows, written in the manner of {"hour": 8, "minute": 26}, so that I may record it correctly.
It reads {"hour": 3, "minute": 48}
